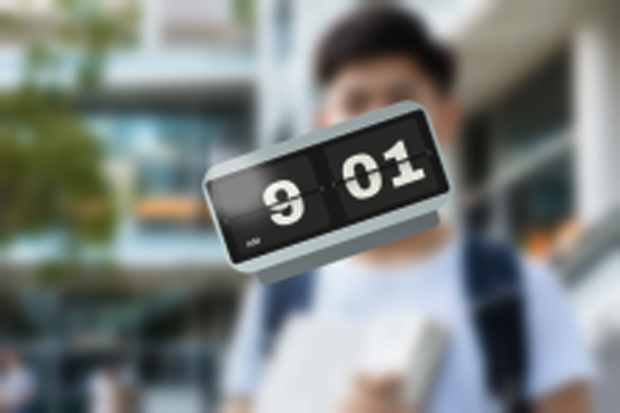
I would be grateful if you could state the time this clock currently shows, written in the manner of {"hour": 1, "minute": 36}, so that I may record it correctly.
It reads {"hour": 9, "minute": 1}
